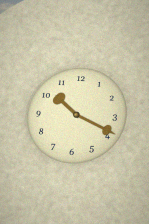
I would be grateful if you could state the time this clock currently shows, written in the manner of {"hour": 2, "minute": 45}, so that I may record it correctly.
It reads {"hour": 10, "minute": 19}
